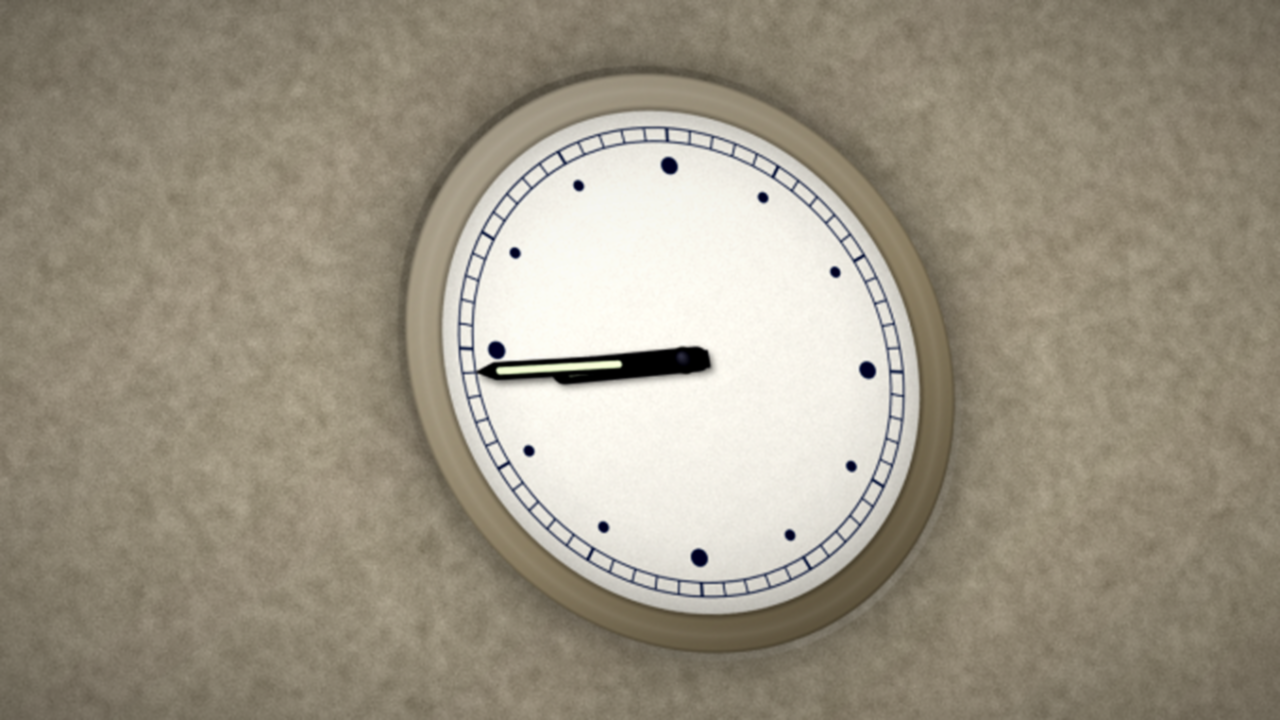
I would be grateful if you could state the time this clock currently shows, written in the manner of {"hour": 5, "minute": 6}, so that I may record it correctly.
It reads {"hour": 8, "minute": 44}
